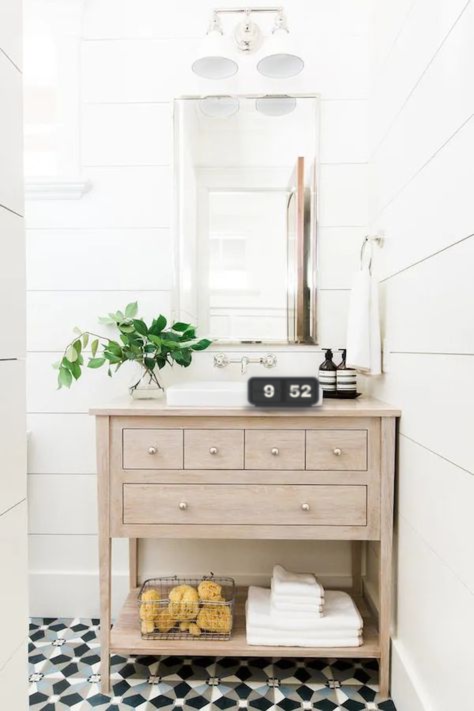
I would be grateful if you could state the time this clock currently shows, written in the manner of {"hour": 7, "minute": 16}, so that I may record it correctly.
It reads {"hour": 9, "minute": 52}
